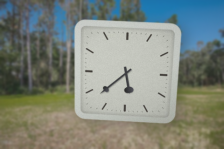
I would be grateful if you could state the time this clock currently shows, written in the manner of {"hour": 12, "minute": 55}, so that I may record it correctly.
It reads {"hour": 5, "minute": 38}
